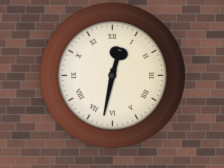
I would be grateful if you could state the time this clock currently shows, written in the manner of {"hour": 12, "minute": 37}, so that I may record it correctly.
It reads {"hour": 12, "minute": 32}
